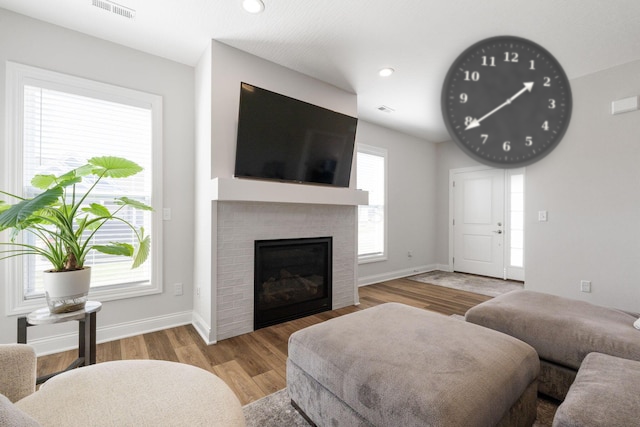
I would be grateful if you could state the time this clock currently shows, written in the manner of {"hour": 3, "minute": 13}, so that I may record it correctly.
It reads {"hour": 1, "minute": 39}
